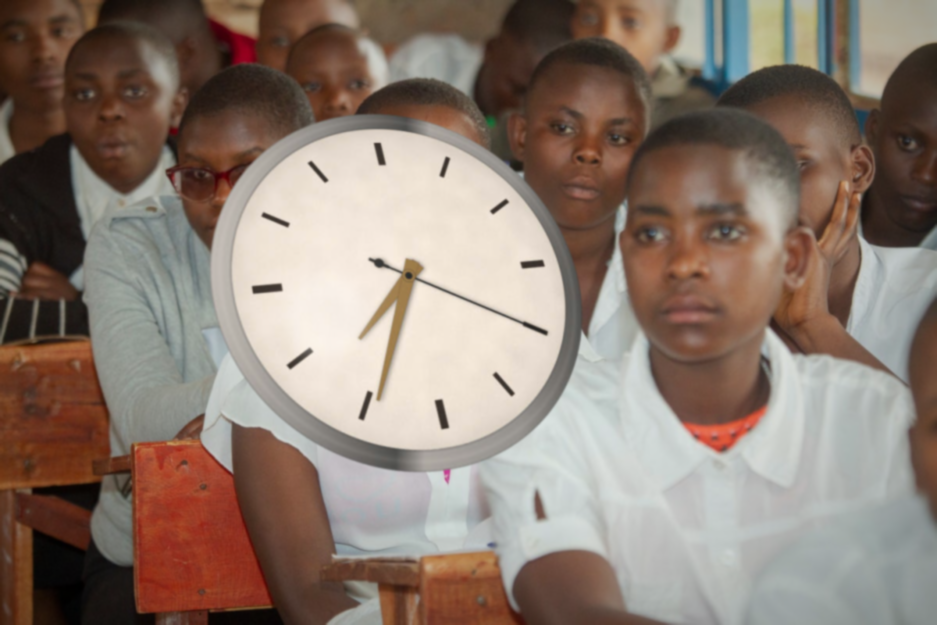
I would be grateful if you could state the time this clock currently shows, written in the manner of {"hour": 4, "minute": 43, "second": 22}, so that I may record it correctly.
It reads {"hour": 7, "minute": 34, "second": 20}
